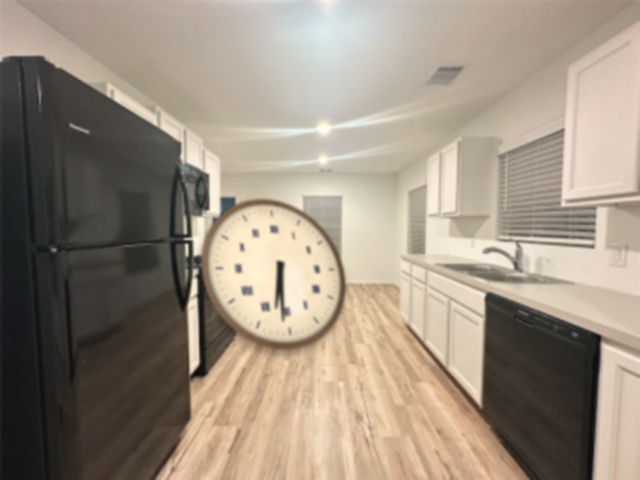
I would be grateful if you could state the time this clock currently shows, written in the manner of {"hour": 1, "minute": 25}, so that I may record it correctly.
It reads {"hour": 6, "minute": 31}
